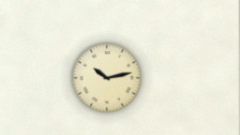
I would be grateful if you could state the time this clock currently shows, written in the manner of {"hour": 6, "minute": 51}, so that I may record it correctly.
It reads {"hour": 10, "minute": 13}
